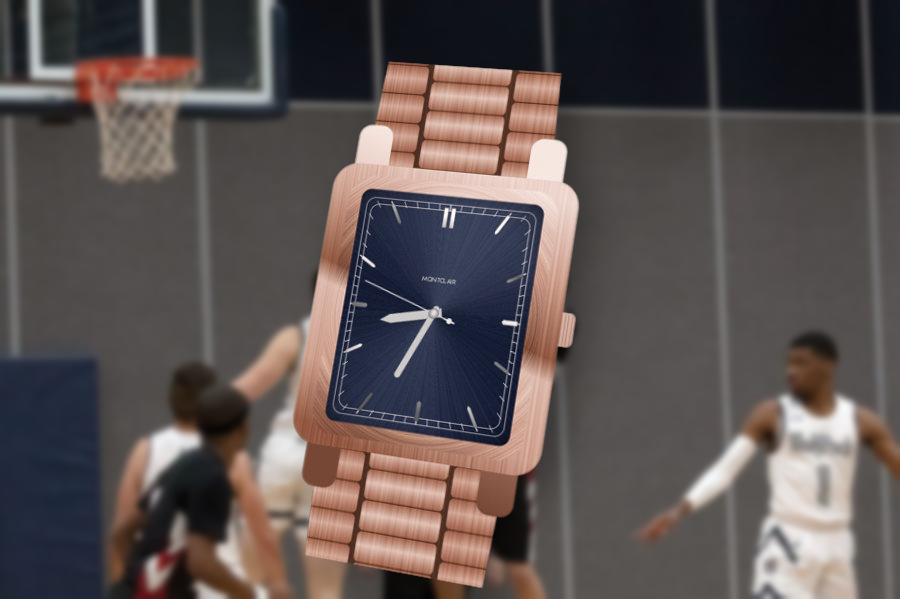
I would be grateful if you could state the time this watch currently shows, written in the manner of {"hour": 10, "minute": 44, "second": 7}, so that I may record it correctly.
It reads {"hour": 8, "minute": 33, "second": 48}
